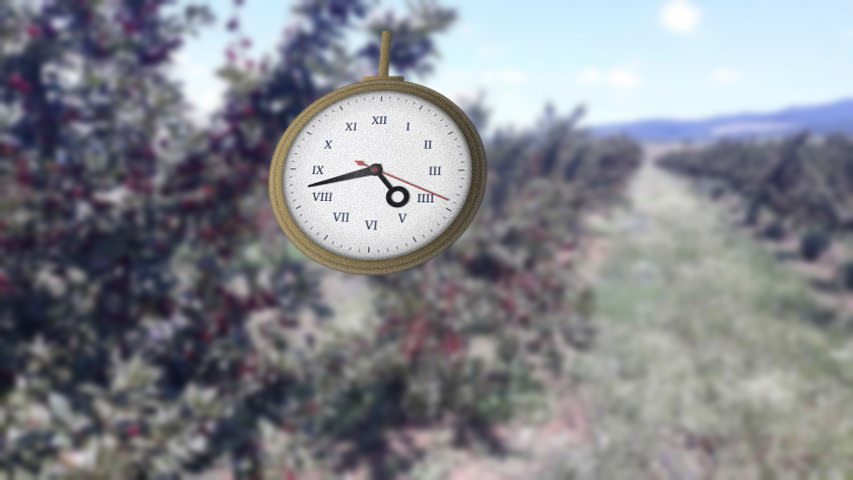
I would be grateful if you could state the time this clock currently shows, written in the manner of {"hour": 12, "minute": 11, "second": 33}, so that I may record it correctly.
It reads {"hour": 4, "minute": 42, "second": 19}
